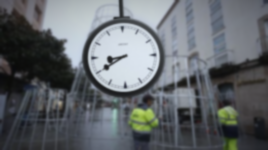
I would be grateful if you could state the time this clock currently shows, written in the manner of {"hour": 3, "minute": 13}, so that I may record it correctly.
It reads {"hour": 8, "minute": 40}
